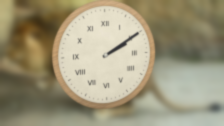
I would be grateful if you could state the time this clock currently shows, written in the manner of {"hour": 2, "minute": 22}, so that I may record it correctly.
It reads {"hour": 2, "minute": 10}
